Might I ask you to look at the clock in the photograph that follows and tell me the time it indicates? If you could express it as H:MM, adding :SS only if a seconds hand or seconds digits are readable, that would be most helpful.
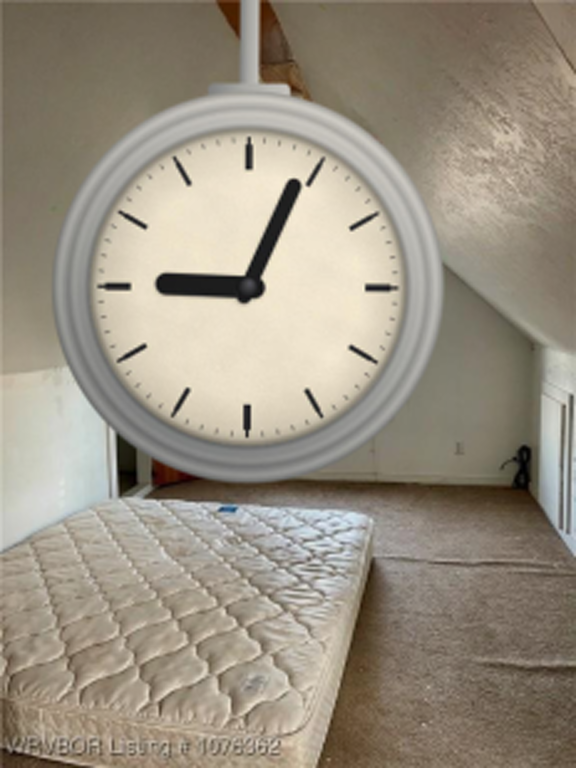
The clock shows 9:04
